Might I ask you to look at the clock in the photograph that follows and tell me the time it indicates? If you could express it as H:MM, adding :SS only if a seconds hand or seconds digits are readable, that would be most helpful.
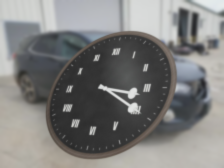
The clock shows 3:20
